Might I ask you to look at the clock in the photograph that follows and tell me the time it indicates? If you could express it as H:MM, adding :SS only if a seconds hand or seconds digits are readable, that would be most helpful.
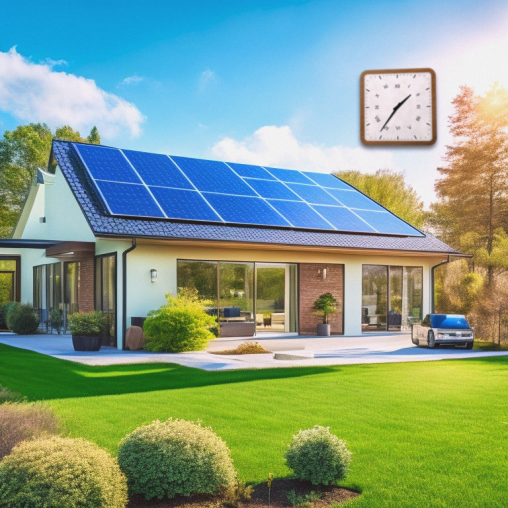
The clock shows 1:36
